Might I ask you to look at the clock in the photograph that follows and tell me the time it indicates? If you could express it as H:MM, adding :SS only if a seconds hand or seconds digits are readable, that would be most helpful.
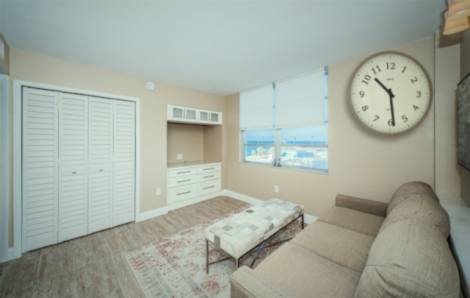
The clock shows 10:29
